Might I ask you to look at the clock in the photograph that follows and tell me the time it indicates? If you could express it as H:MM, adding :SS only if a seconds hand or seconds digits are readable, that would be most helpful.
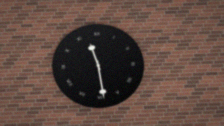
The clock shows 11:29
